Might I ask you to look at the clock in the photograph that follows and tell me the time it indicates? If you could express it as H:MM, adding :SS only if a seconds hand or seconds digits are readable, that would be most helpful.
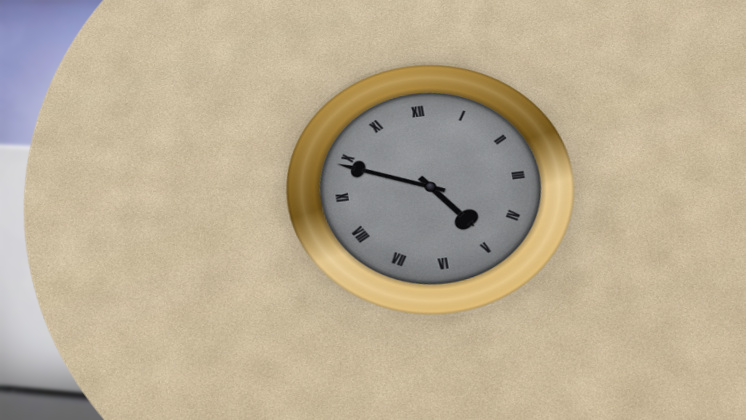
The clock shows 4:49
